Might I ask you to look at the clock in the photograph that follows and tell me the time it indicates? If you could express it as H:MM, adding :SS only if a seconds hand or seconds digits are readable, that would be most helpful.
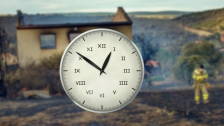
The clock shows 12:51
